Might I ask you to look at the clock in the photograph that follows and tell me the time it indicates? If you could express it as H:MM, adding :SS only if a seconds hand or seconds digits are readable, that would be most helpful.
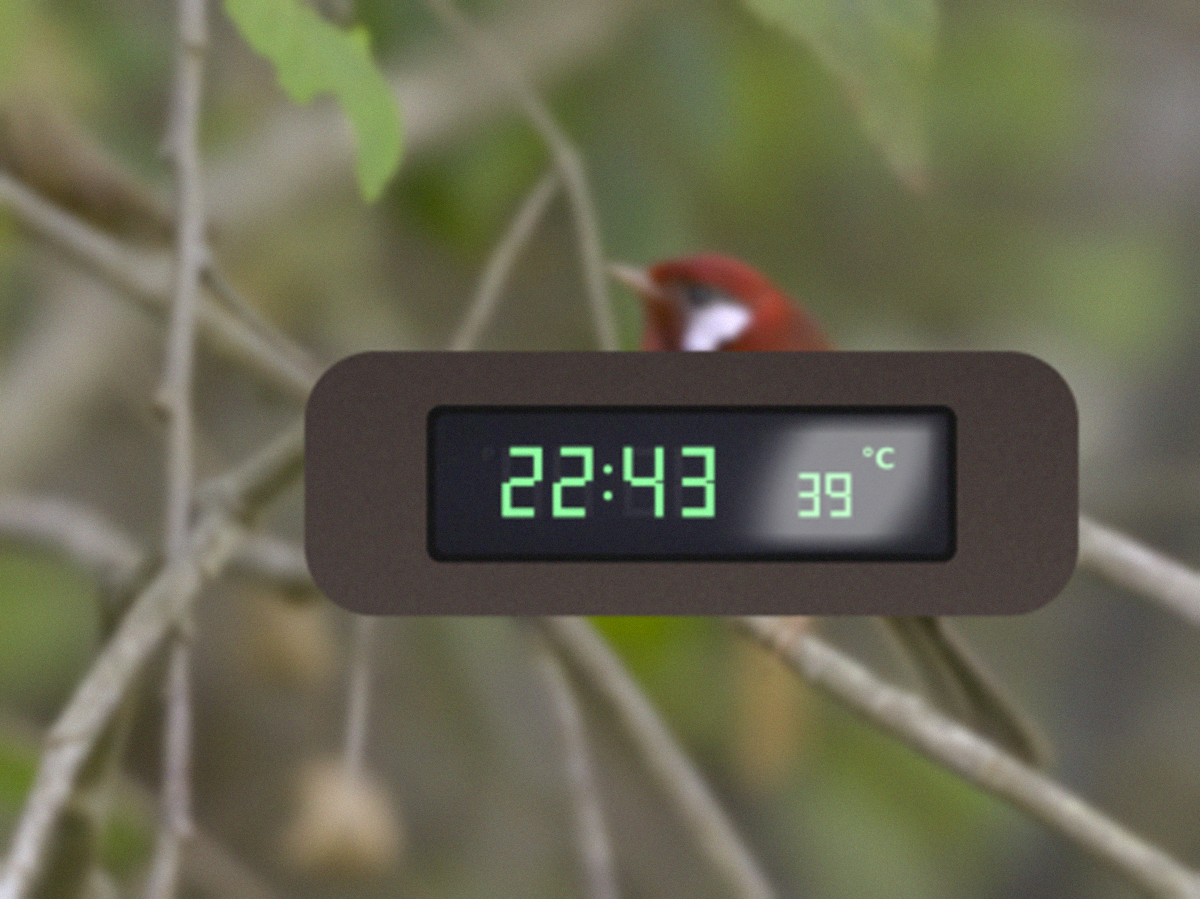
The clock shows 22:43
